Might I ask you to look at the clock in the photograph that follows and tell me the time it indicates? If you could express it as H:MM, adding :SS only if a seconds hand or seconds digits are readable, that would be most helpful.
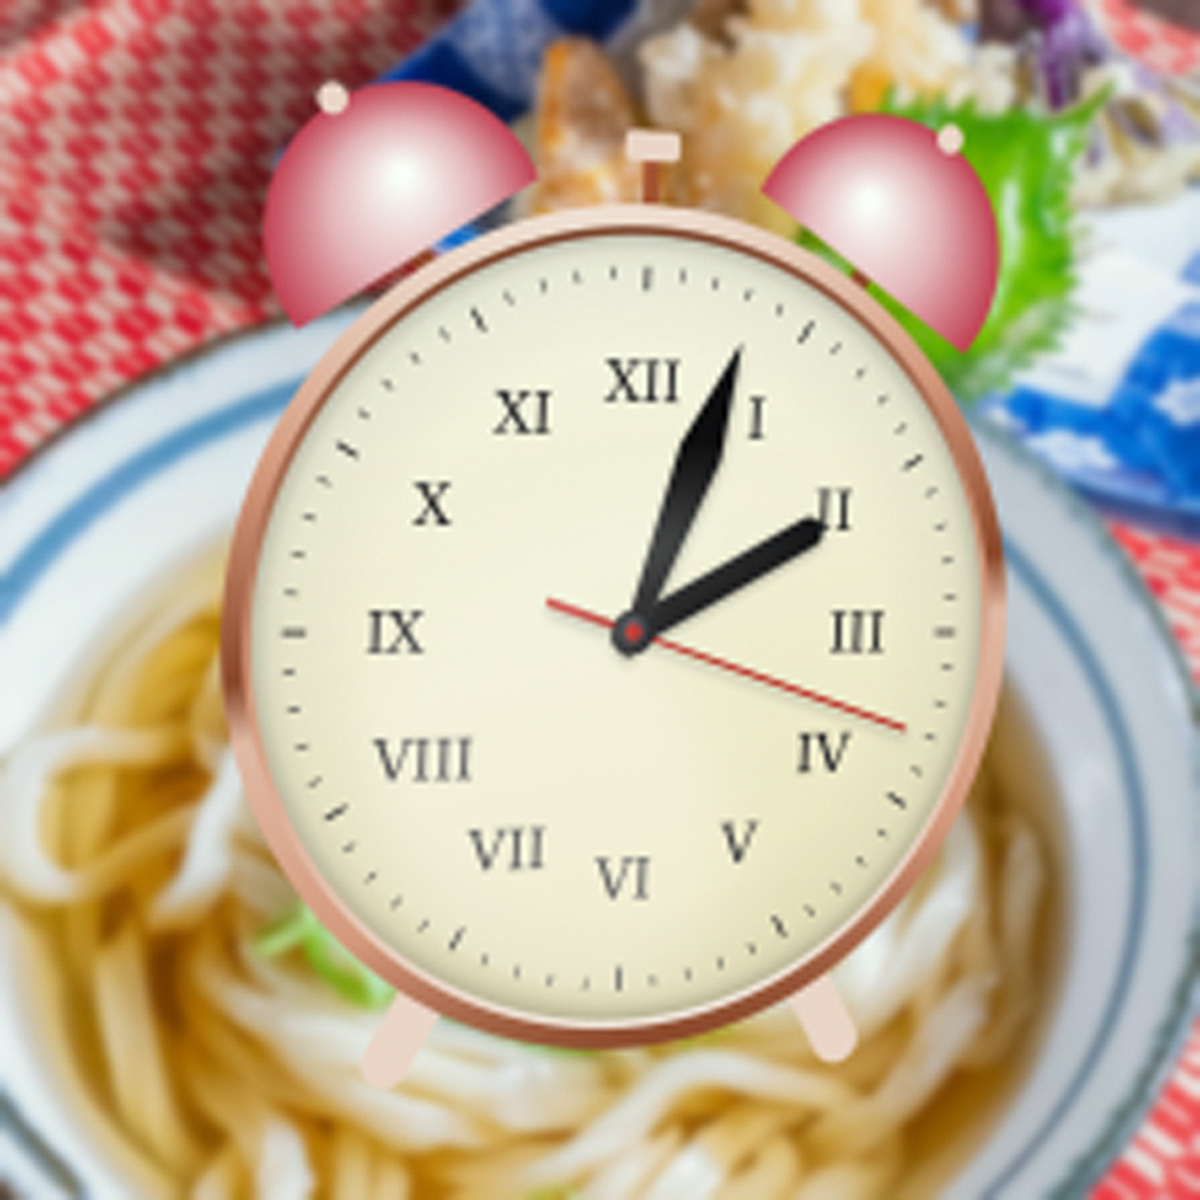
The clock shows 2:03:18
